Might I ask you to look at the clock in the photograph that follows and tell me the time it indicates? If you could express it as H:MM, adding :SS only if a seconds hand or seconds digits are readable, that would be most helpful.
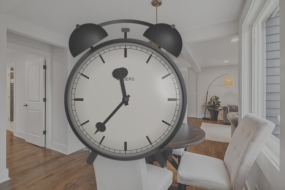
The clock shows 11:37
